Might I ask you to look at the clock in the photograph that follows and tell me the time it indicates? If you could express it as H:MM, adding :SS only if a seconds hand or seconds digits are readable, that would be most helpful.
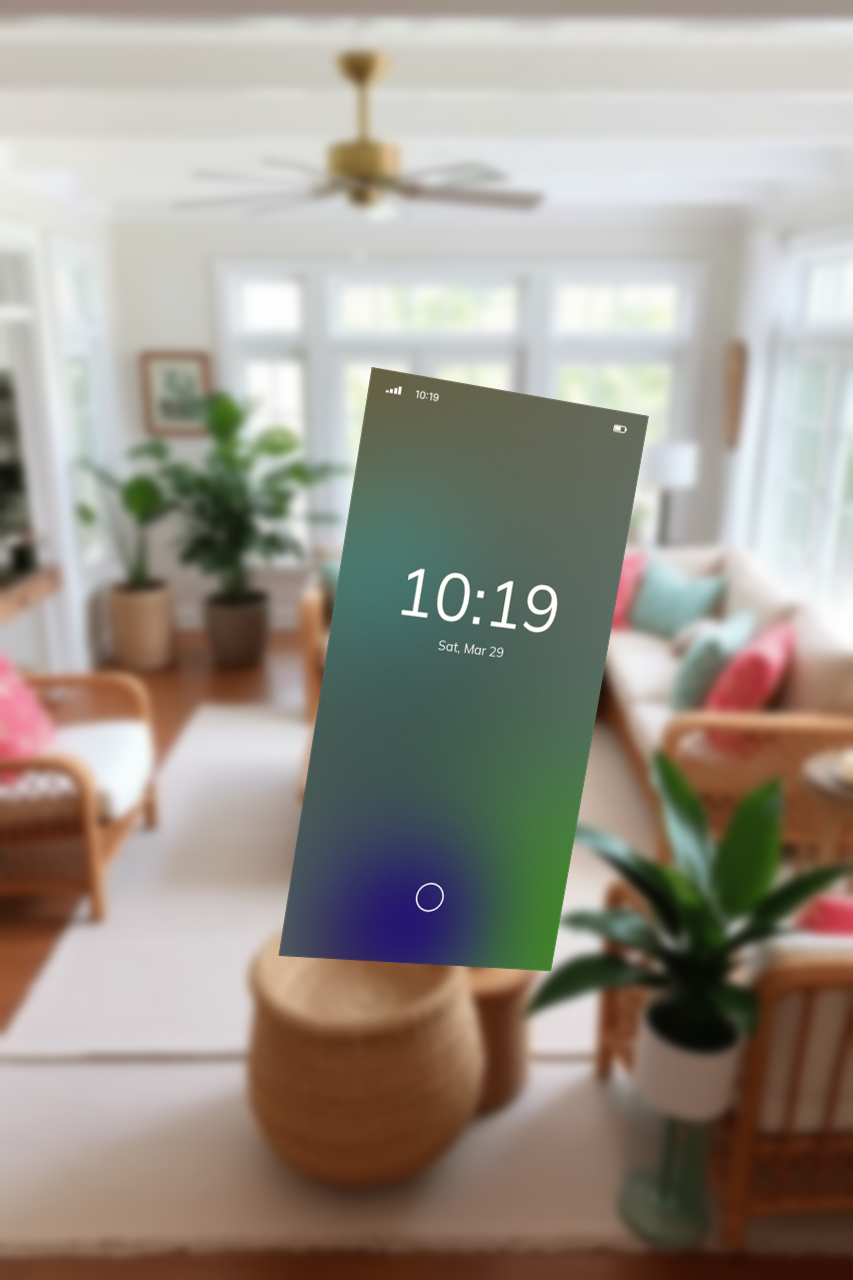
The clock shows 10:19
